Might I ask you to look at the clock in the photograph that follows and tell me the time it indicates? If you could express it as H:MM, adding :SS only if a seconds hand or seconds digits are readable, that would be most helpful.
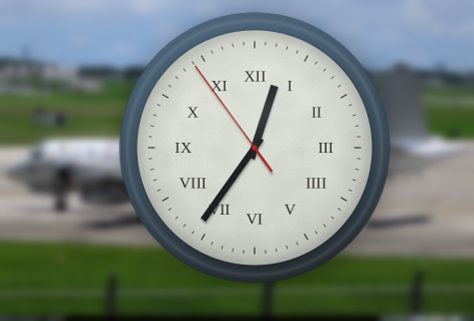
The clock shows 12:35:54
